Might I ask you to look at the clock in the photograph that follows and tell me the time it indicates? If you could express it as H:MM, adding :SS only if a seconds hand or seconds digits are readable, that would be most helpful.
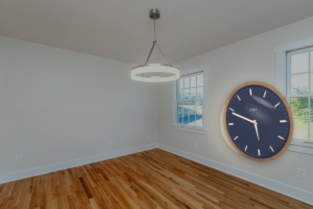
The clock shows 5:49
